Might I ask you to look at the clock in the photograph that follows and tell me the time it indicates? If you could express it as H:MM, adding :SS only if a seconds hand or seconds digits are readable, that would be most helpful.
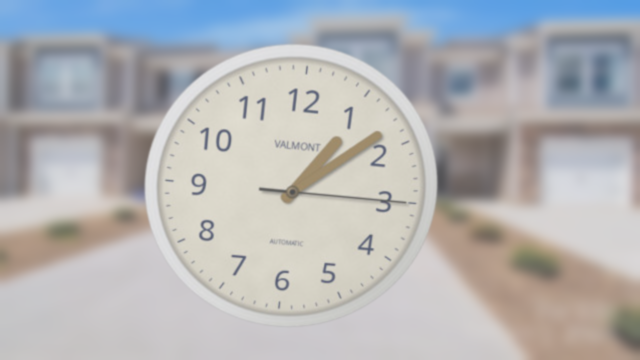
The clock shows 1:08:15
